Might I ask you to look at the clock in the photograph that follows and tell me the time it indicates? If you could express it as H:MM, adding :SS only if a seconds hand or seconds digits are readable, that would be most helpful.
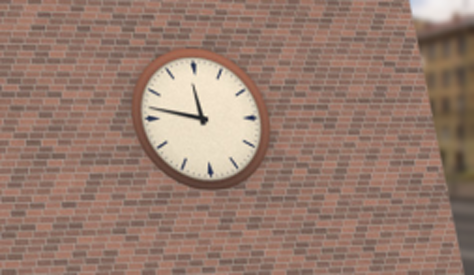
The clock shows 11:47
